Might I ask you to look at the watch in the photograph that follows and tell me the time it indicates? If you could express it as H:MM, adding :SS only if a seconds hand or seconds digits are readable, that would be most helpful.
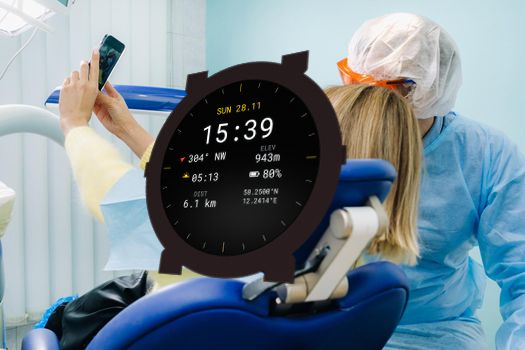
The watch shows 15:39
